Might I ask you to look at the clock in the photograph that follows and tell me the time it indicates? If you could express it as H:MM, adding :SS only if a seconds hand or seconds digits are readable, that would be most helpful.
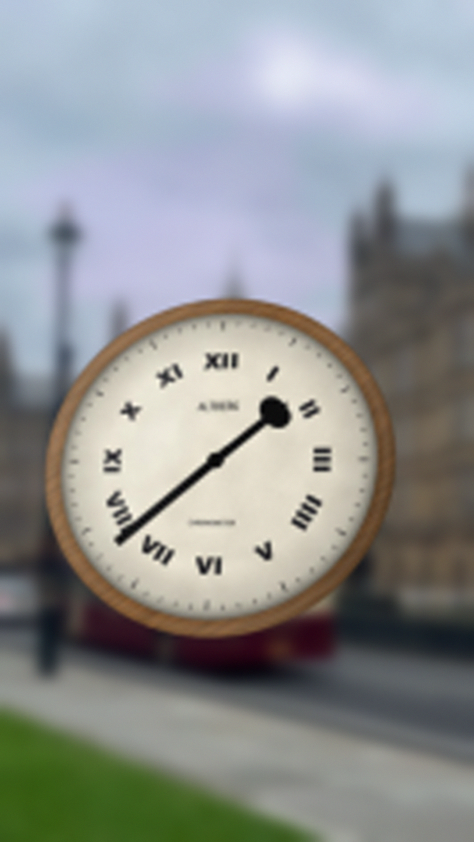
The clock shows 1:38
